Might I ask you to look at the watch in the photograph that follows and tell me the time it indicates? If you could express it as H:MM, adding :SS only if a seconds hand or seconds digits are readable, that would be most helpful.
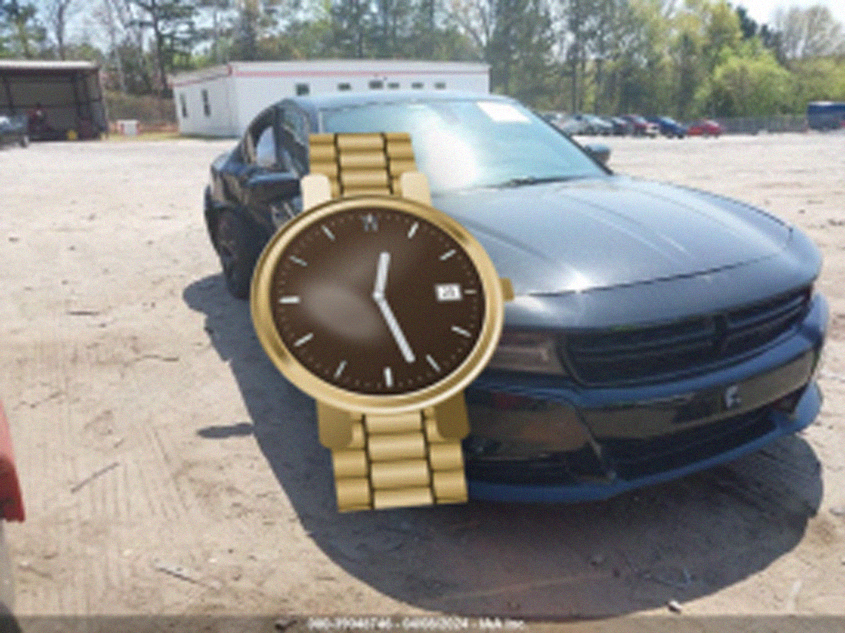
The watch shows 12:27
